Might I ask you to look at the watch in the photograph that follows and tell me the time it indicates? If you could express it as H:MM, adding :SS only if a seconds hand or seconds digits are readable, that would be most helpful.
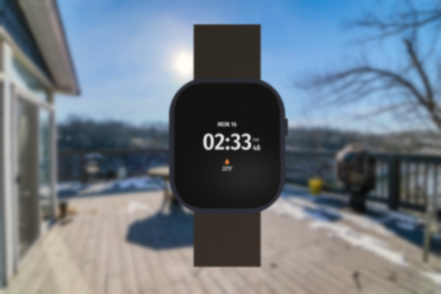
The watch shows 2:33
